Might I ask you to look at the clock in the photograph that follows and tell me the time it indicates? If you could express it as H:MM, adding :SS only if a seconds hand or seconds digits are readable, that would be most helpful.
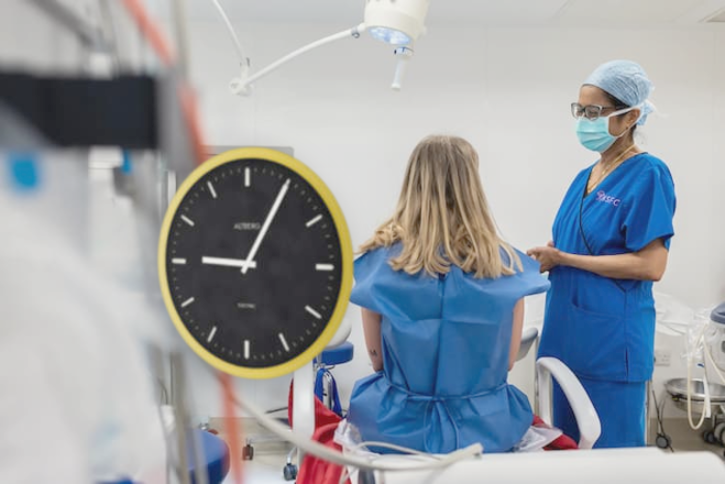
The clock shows 9:05
